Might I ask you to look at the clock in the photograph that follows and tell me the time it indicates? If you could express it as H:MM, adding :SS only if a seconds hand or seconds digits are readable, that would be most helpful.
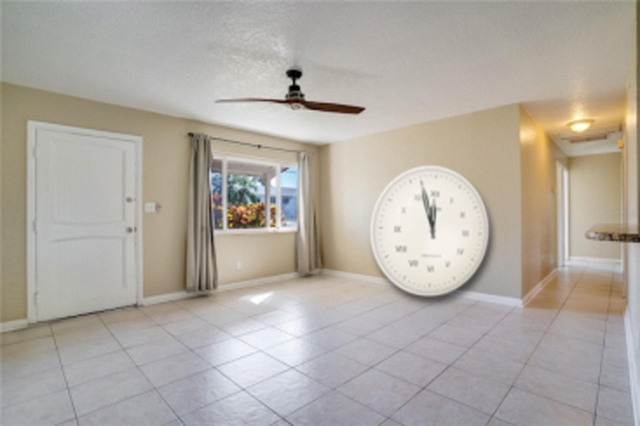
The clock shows 11:57
